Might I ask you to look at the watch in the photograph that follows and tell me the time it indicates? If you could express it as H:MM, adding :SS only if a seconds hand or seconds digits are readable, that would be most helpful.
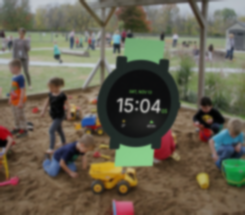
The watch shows 15:04
